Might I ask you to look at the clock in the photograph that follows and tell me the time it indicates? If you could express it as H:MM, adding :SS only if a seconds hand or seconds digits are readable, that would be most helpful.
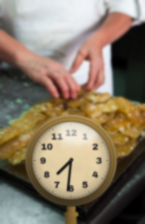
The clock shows 7:31
